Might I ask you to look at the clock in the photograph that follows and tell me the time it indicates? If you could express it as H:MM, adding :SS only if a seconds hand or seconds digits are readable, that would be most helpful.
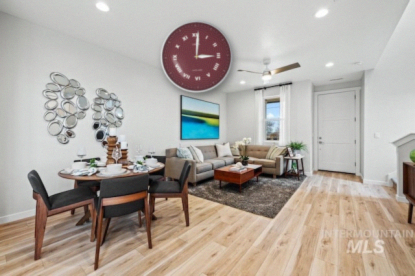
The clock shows 3:01
